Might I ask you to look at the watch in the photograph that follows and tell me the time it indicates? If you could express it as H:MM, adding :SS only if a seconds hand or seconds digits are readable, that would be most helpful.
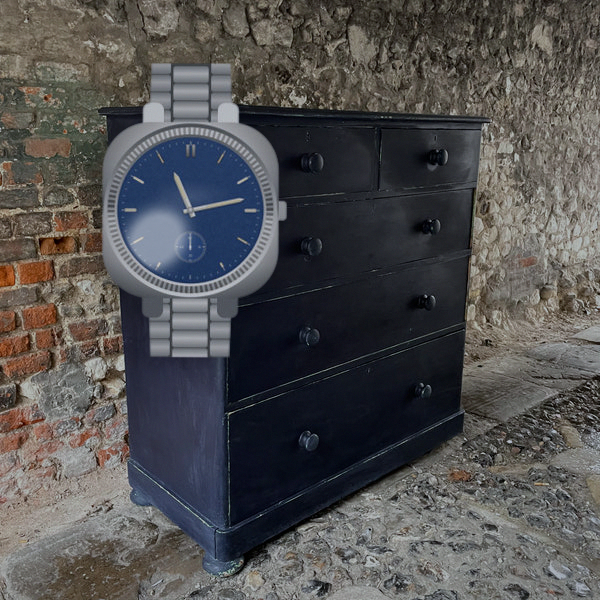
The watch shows 11:13
